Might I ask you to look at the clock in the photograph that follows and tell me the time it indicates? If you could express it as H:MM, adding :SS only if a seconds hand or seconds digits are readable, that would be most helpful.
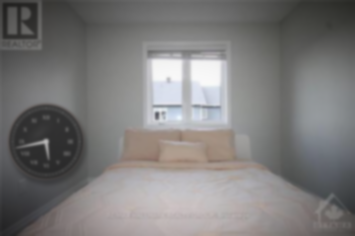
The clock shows 5:43
